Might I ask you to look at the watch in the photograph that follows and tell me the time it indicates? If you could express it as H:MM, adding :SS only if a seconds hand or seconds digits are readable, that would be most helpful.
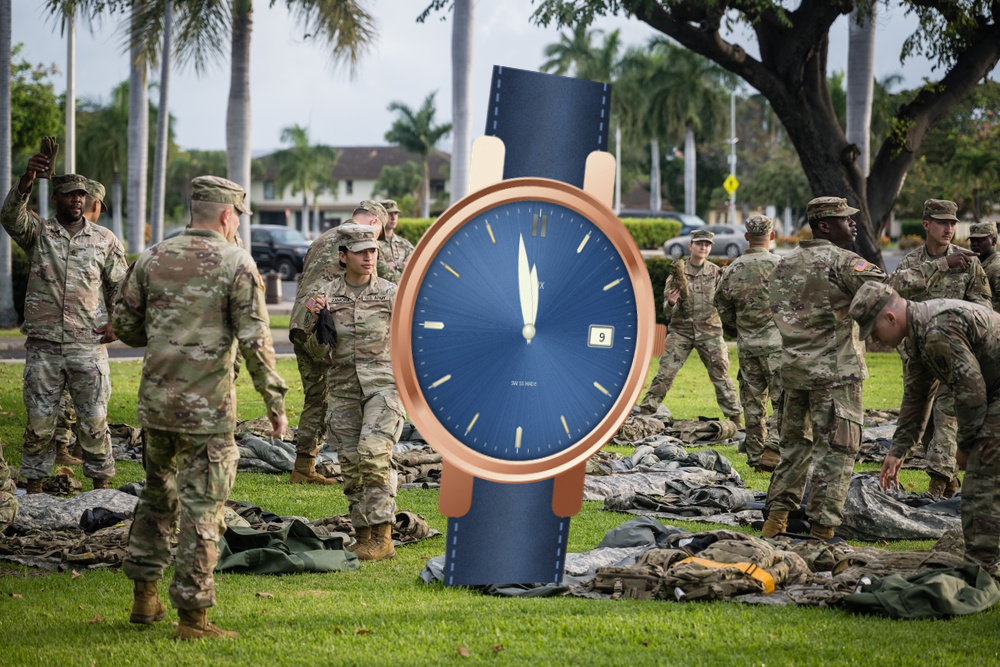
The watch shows 11:58
